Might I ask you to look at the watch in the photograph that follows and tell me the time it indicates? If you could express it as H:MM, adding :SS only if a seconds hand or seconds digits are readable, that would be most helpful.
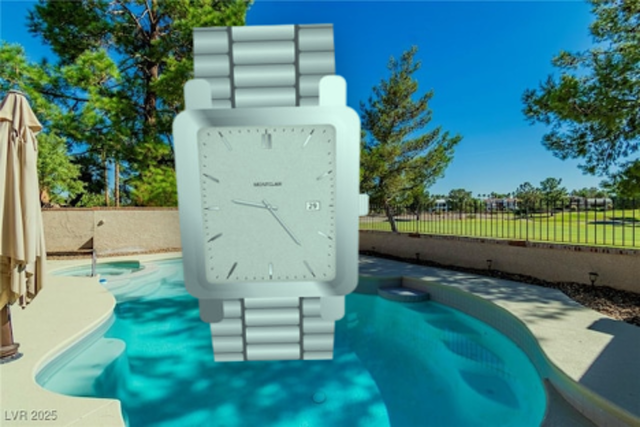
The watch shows 9:24
